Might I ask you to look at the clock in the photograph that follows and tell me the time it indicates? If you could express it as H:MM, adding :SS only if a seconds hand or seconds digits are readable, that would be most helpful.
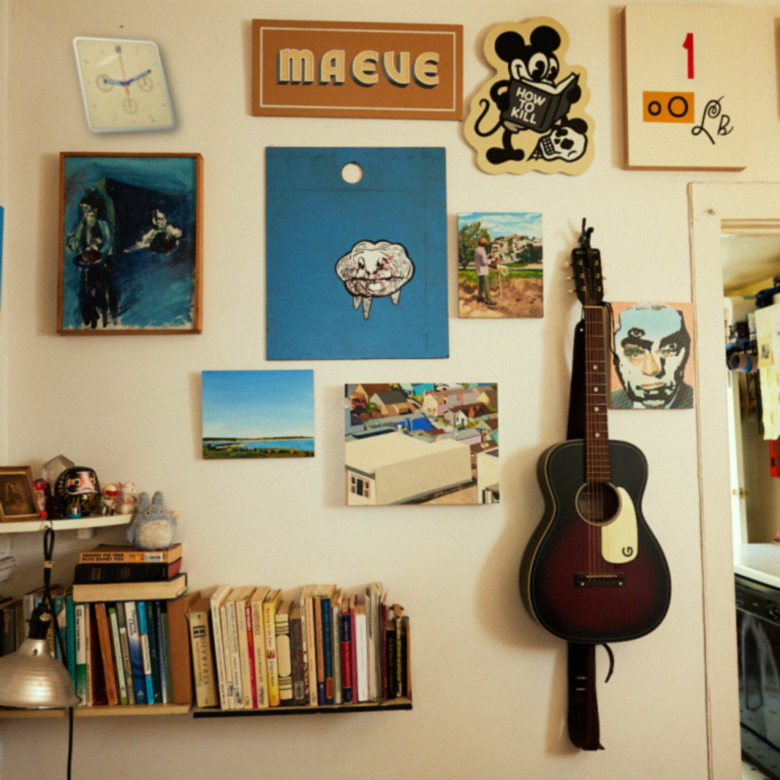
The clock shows 9:11
